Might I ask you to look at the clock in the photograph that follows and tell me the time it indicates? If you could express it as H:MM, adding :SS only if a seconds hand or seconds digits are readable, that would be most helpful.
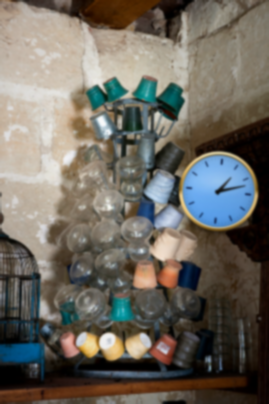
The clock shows 1:12
